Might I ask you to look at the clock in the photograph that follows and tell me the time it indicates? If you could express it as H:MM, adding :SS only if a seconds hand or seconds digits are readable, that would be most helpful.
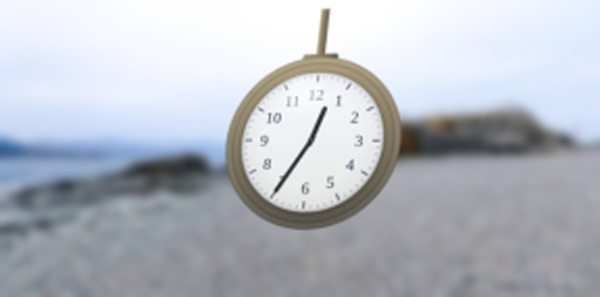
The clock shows 12:35
